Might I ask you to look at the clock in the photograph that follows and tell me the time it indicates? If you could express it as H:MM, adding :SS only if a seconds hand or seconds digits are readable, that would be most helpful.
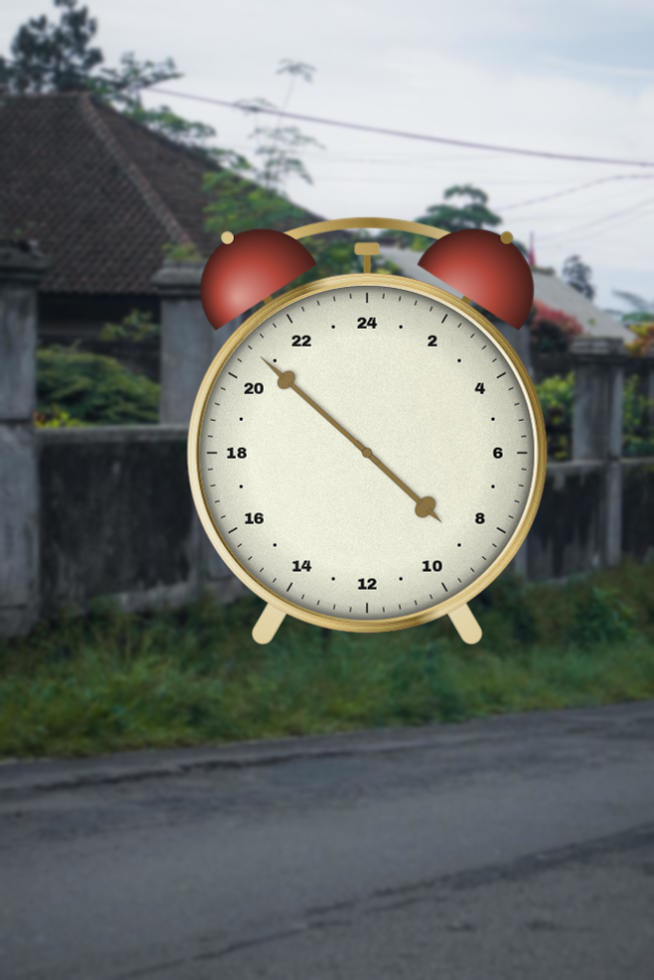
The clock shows 8:52
